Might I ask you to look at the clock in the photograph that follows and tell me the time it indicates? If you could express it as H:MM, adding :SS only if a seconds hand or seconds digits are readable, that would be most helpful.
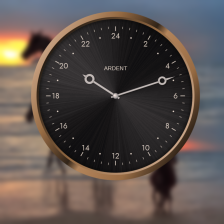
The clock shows 20:12
